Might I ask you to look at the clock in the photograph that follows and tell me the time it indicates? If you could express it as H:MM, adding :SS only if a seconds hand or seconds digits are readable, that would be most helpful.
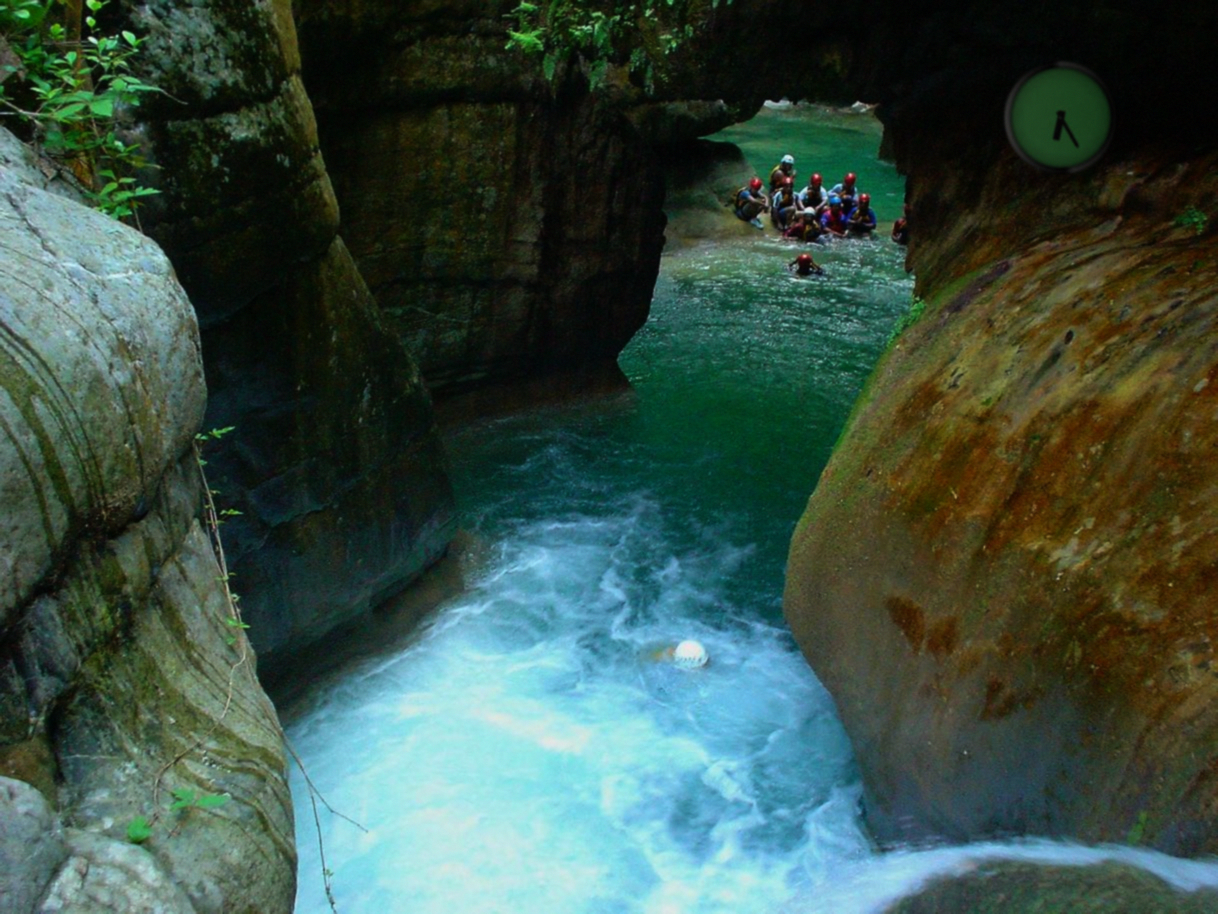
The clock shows 6:25
